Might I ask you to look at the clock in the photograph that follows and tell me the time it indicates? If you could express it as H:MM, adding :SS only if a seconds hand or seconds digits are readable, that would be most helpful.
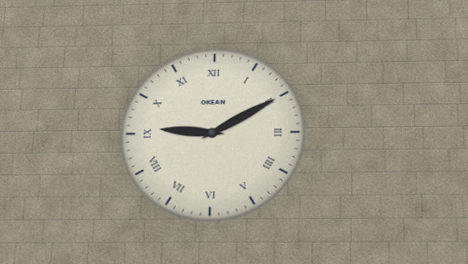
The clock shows 9:10
